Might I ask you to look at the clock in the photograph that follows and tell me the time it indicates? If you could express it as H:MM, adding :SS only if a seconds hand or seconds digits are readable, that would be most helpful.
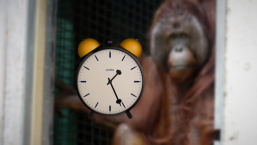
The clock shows 1:26
